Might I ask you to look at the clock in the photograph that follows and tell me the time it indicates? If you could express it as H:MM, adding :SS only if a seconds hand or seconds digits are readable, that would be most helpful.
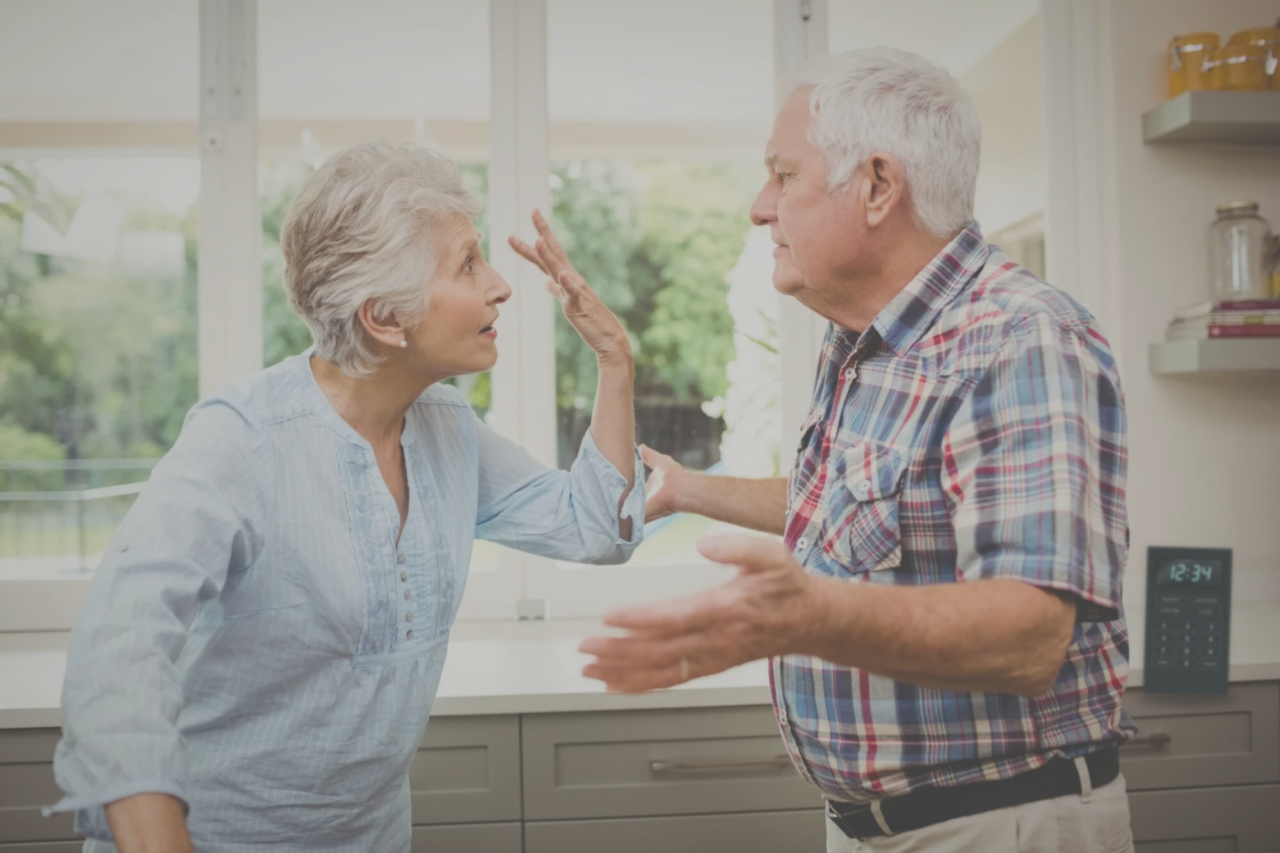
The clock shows 12:34
